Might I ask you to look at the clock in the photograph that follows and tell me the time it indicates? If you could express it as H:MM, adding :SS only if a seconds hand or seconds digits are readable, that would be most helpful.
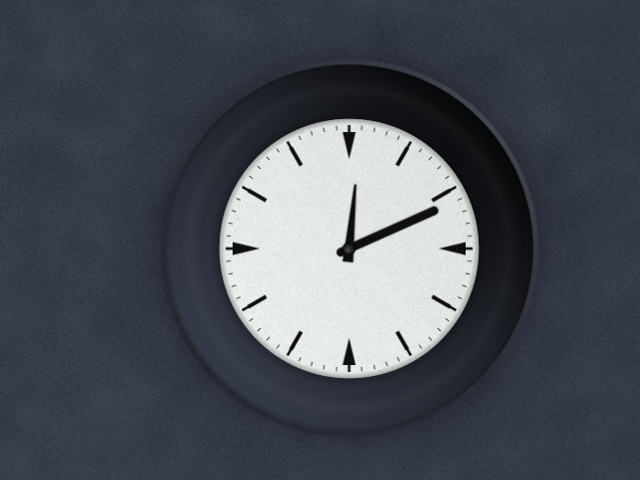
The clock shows 12:11
